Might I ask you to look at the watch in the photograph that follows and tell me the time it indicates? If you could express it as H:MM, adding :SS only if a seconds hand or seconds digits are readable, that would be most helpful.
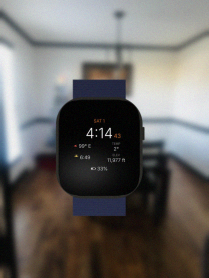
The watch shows 4:14
